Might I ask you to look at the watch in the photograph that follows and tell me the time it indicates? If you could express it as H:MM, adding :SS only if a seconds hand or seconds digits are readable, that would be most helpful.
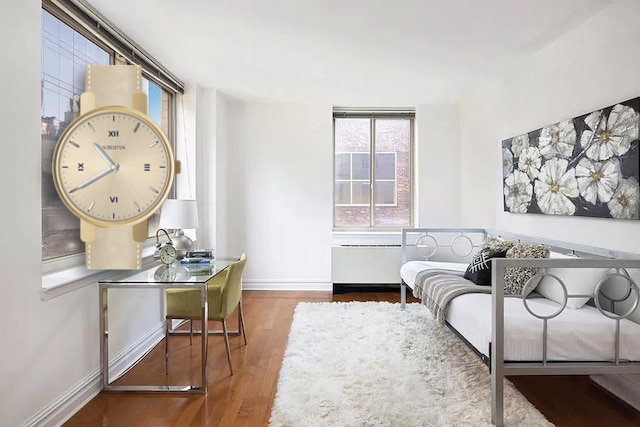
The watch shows 10:40
